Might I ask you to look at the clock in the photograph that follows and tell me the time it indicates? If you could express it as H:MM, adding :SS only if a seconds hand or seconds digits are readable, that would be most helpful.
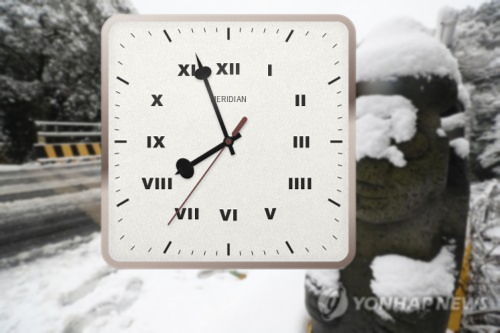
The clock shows 7:56:36
